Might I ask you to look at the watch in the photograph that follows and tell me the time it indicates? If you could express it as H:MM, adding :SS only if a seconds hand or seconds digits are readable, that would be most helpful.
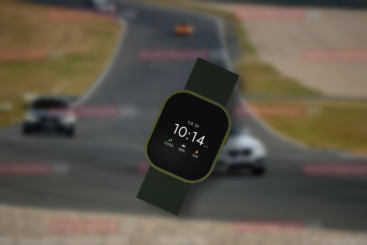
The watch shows 10:14
